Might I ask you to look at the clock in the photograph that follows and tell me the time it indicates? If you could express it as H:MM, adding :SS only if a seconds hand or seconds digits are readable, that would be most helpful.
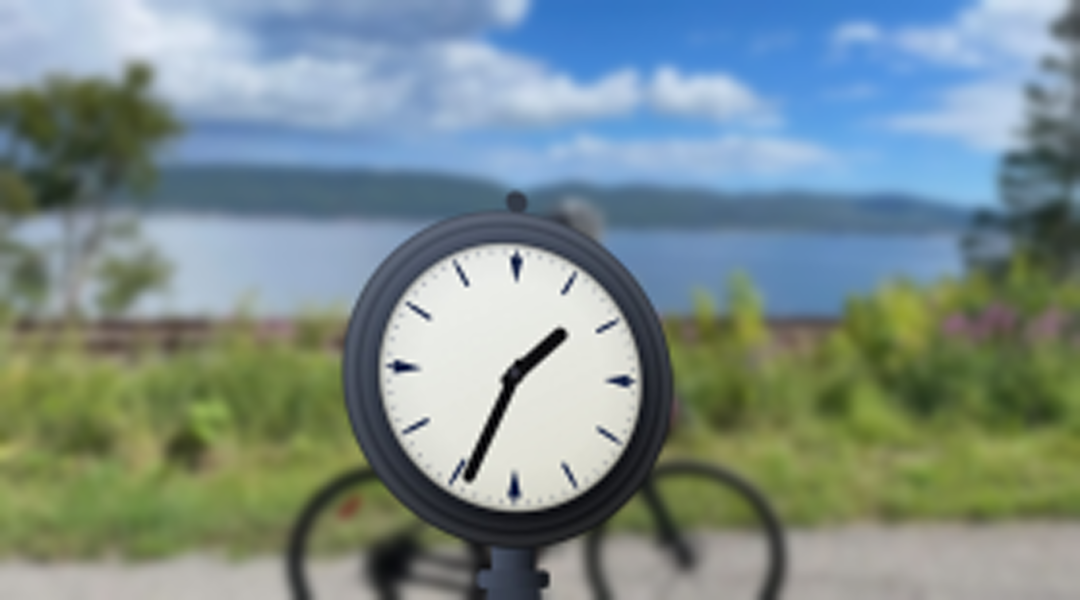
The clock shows 1:34
